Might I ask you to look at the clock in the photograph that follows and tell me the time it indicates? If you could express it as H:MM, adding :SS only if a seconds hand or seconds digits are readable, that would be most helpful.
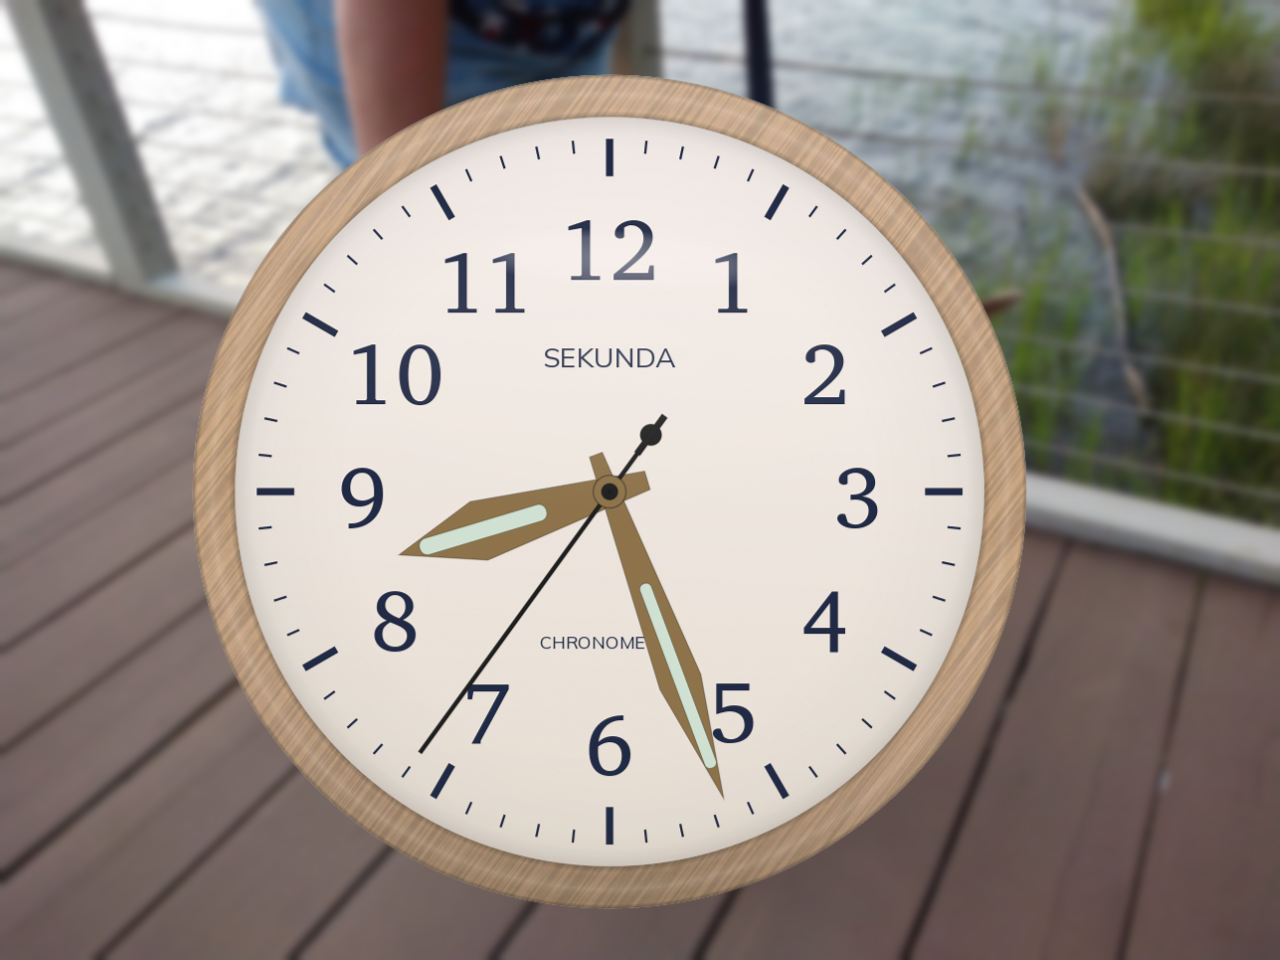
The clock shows 8:26:36
